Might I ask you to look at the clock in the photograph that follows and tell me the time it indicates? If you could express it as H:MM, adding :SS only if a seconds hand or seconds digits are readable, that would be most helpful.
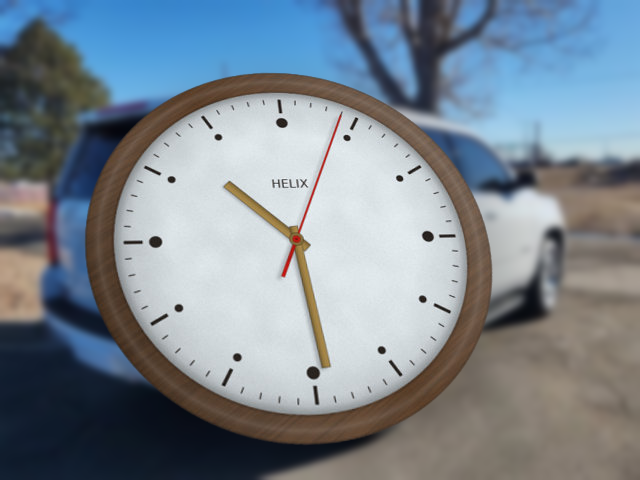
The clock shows 10:29:04
